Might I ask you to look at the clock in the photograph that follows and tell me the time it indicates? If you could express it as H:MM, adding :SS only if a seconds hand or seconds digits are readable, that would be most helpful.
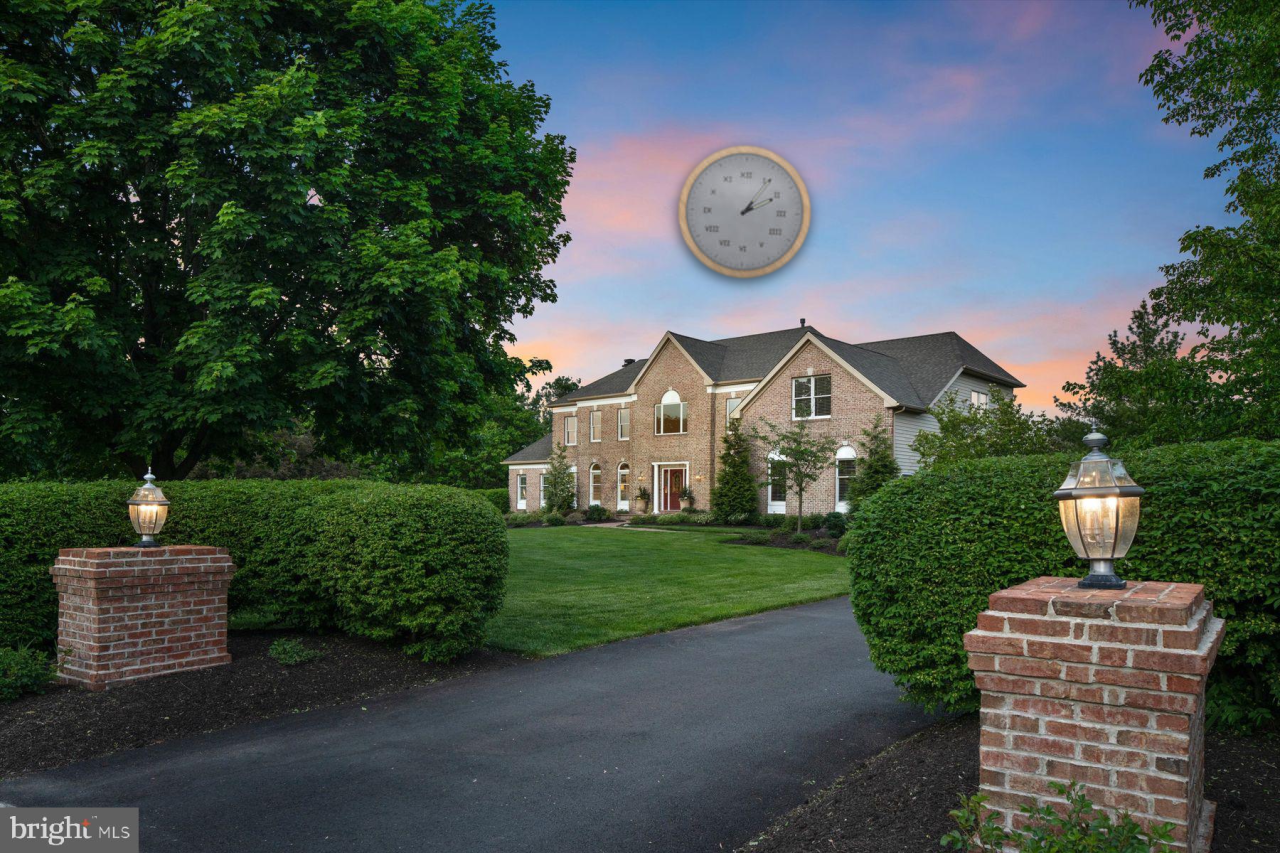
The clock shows 2:06
